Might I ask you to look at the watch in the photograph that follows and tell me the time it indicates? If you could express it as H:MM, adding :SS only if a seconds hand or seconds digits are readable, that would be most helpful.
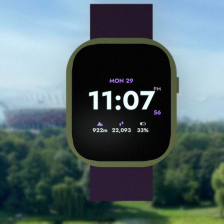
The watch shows 11:07
